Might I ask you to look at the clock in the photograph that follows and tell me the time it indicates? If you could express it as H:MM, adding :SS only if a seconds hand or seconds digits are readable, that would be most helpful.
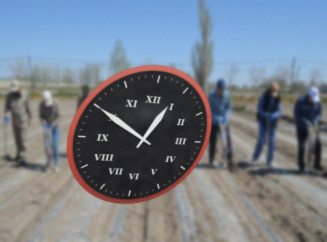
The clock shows 12:50
